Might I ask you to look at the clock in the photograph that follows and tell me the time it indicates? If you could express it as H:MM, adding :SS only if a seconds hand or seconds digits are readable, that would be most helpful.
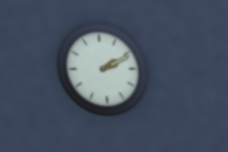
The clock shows 2:11
